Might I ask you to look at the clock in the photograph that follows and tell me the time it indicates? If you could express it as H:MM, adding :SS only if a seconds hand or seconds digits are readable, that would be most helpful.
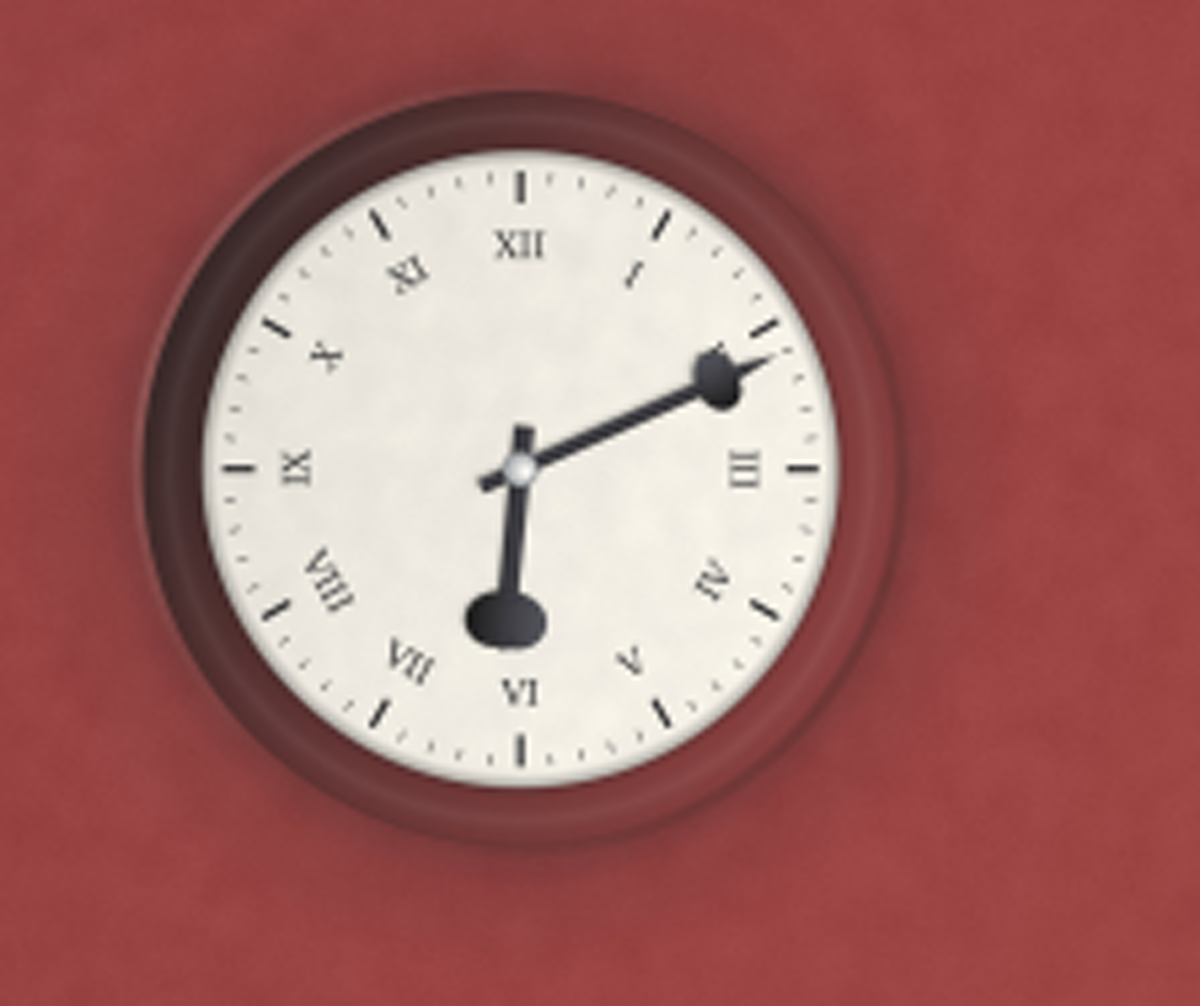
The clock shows 6:11
